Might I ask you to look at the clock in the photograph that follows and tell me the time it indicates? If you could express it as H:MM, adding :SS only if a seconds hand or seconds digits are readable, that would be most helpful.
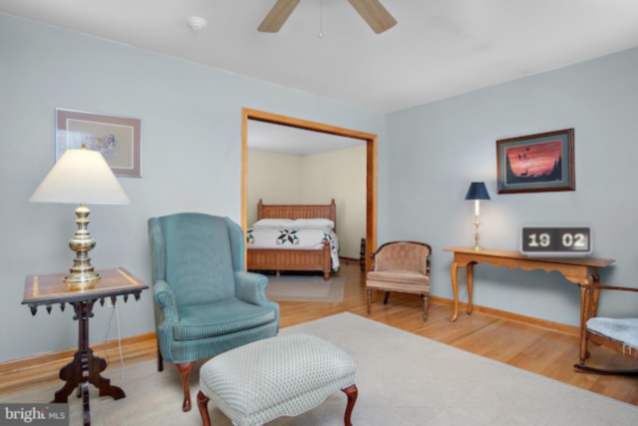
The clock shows 19:02
